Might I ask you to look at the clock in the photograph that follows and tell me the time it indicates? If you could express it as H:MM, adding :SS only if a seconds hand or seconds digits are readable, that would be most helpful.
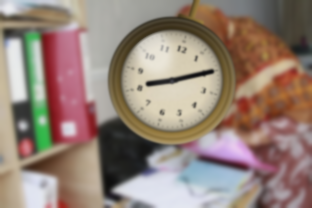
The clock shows 8:10
